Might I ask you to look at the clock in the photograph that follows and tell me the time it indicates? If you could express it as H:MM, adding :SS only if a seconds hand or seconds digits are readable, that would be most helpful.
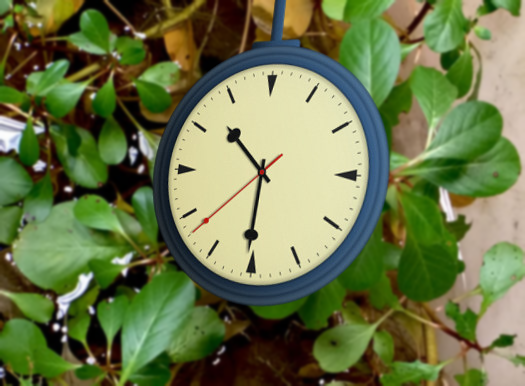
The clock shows 10:30:38
